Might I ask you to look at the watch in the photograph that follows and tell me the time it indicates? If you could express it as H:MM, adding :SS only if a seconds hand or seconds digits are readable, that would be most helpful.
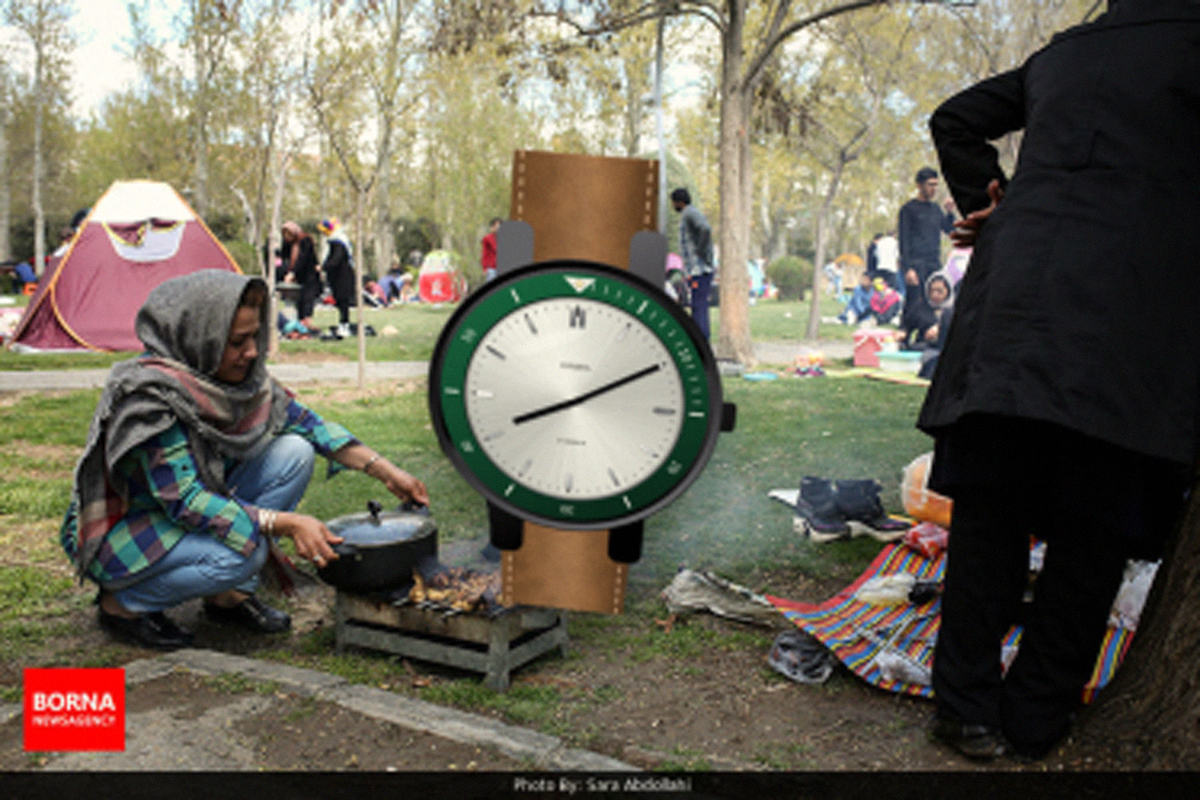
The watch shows 8:10
